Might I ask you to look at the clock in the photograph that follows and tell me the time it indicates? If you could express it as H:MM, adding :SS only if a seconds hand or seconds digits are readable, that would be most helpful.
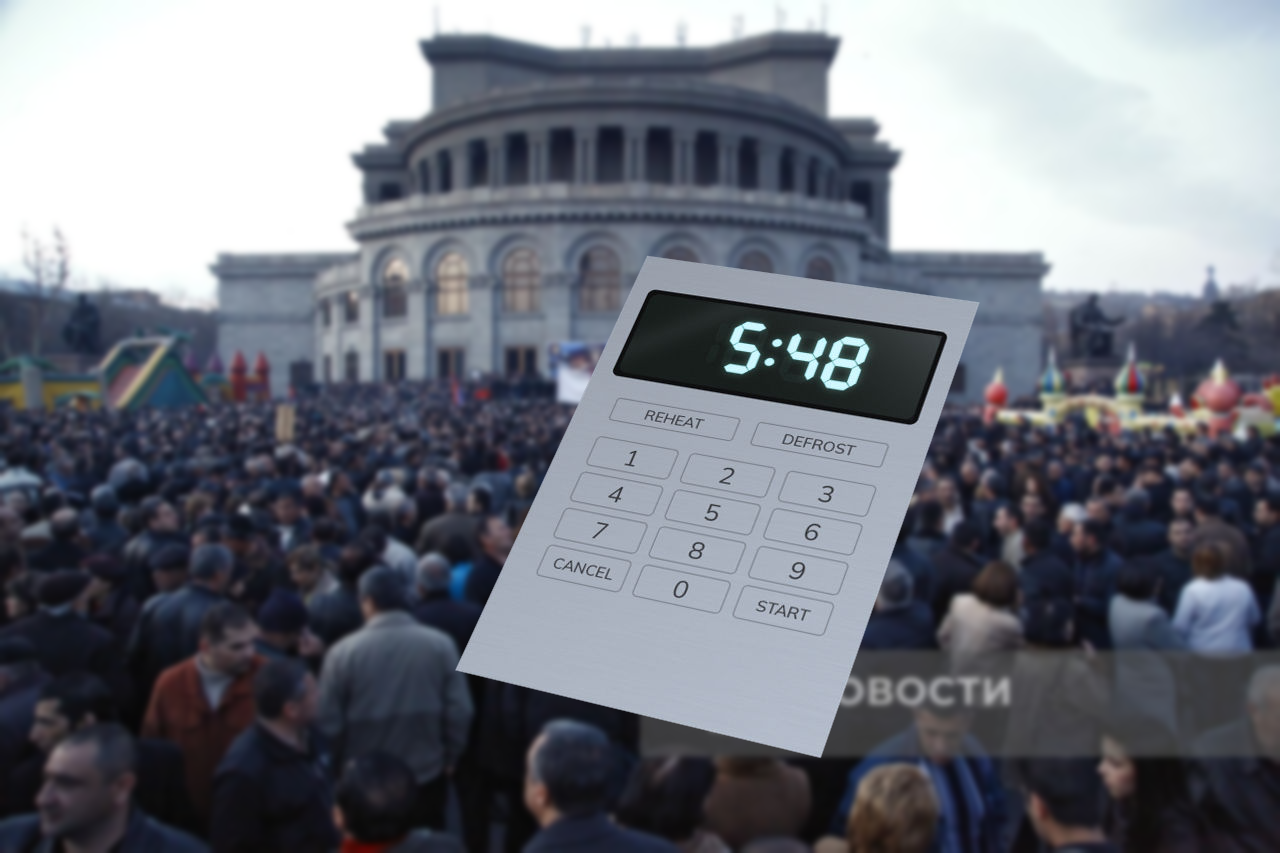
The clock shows 5:48
